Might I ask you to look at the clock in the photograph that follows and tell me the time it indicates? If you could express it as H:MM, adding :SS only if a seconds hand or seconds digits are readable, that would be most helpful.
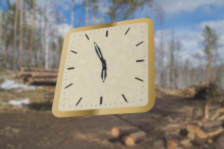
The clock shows 5:56
